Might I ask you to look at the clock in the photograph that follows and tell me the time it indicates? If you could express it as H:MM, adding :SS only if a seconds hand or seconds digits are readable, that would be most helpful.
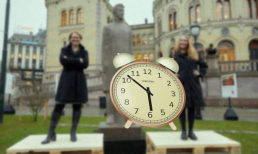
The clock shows 5:52
